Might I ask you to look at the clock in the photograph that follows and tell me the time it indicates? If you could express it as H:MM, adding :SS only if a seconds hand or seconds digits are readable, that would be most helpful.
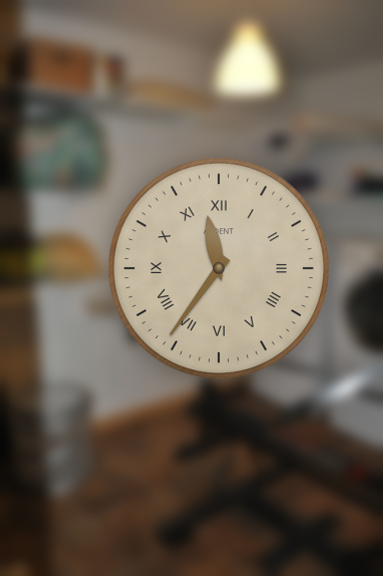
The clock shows 11:36
